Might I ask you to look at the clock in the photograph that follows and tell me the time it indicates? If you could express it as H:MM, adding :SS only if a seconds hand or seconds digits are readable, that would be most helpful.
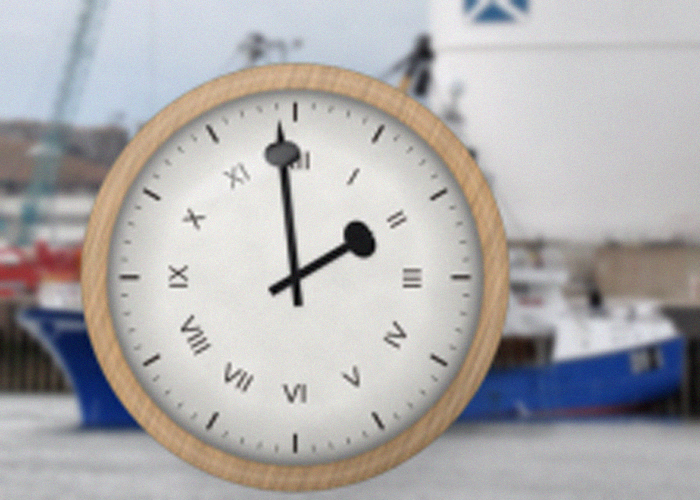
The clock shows 1:59
